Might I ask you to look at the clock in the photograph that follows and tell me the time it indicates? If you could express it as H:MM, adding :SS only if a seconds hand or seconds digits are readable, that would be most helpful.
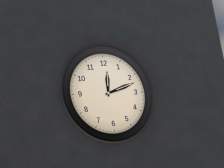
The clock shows 12:12
